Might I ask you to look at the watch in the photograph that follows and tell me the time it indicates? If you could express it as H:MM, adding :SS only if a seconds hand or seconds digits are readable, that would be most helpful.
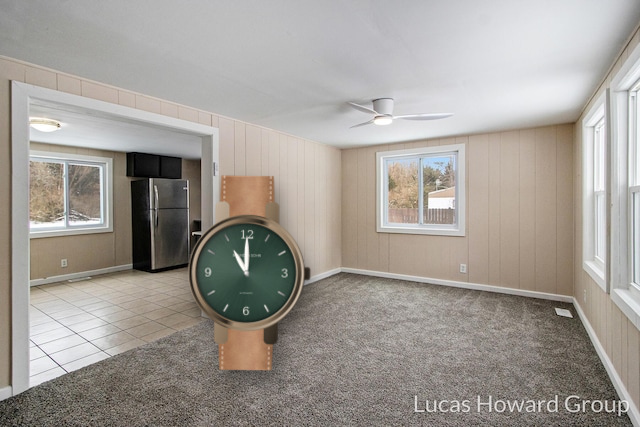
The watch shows 11:00
